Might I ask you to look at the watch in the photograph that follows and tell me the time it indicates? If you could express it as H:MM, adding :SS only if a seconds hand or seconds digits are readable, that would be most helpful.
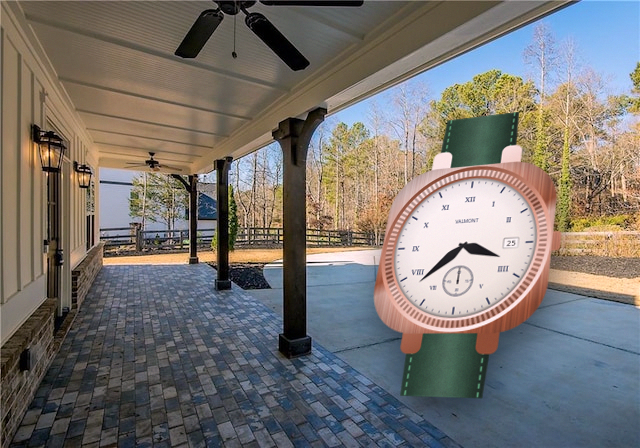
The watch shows 3:38
